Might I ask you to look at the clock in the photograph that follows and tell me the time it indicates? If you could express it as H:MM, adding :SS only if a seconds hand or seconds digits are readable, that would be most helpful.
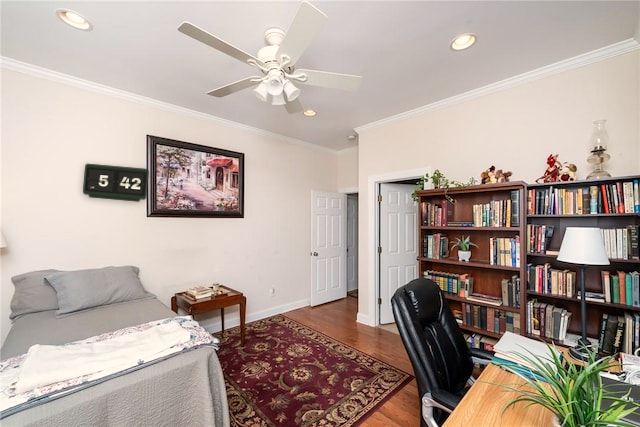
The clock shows 5:42
